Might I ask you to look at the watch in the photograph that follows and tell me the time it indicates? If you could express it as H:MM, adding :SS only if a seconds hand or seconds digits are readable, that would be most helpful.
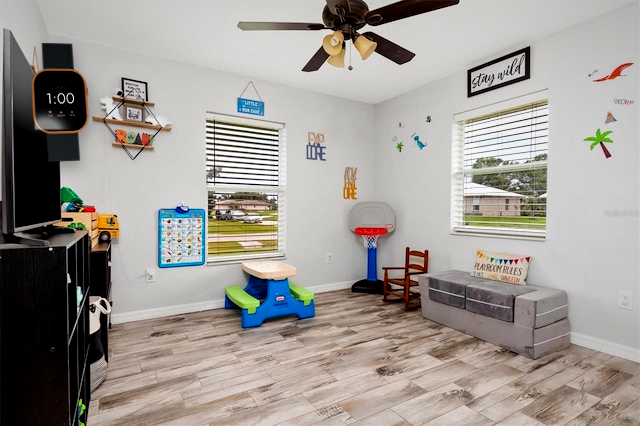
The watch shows 1:00
